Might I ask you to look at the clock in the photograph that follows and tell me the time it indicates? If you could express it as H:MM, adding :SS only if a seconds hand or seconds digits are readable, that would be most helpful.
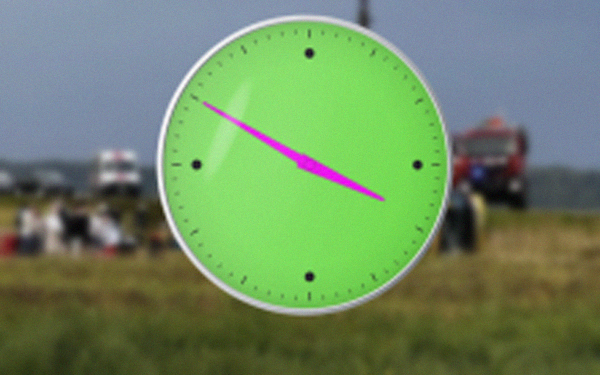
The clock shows 3:50
